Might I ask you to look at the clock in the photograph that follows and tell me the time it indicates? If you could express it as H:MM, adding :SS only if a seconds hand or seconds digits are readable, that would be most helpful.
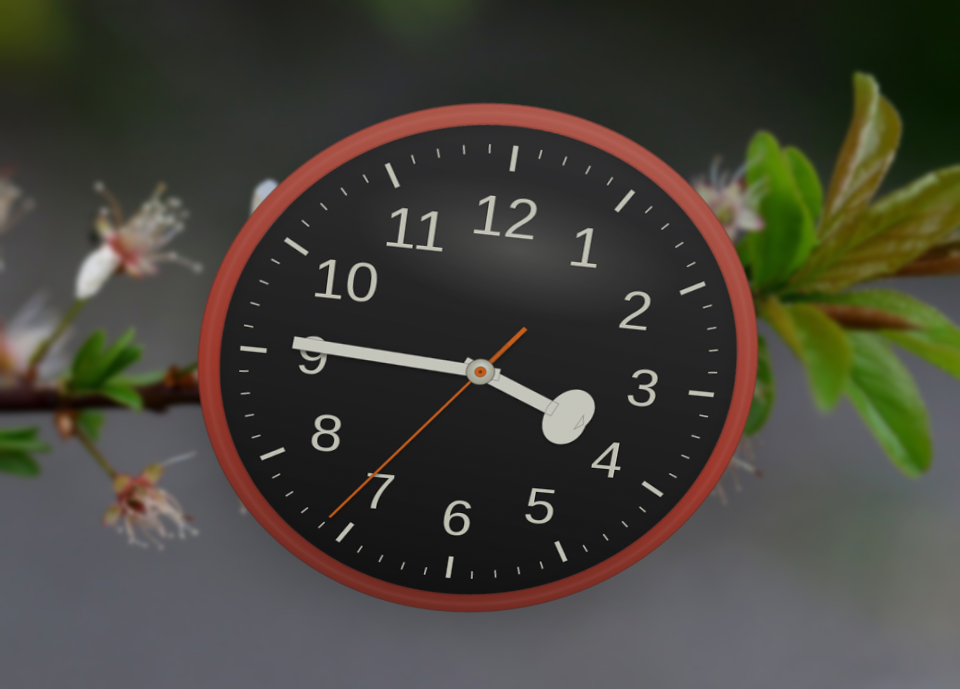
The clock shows 3:45:36
